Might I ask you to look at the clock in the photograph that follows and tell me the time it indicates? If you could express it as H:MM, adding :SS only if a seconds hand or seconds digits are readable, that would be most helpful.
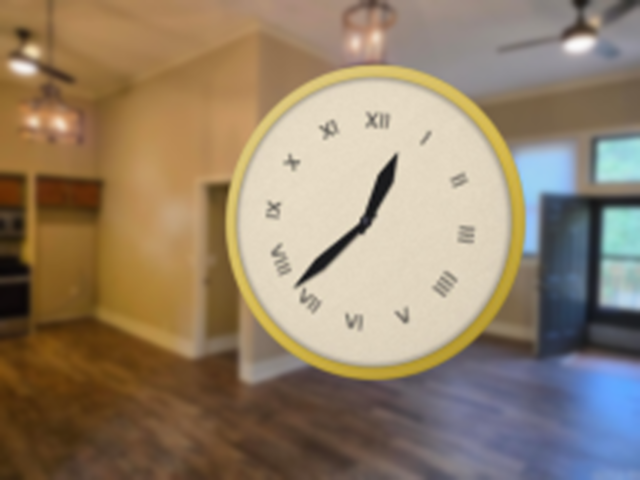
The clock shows 12:37
